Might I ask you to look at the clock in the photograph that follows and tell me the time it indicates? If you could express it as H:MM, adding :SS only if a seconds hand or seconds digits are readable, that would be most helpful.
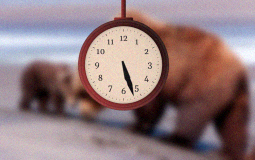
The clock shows 5:27
